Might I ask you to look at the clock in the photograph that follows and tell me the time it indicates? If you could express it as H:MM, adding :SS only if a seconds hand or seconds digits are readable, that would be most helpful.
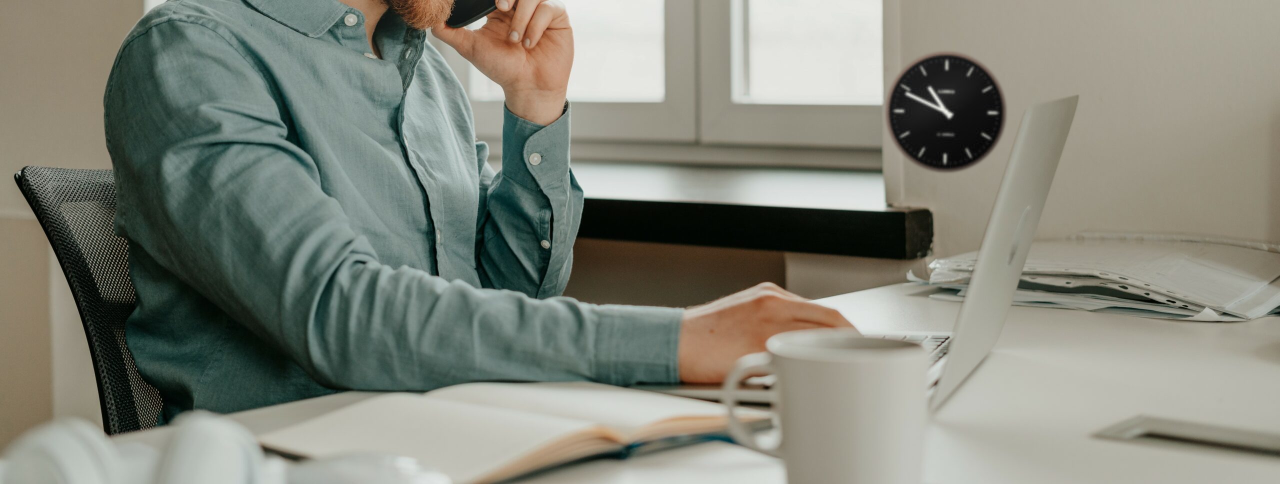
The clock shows 10:49
